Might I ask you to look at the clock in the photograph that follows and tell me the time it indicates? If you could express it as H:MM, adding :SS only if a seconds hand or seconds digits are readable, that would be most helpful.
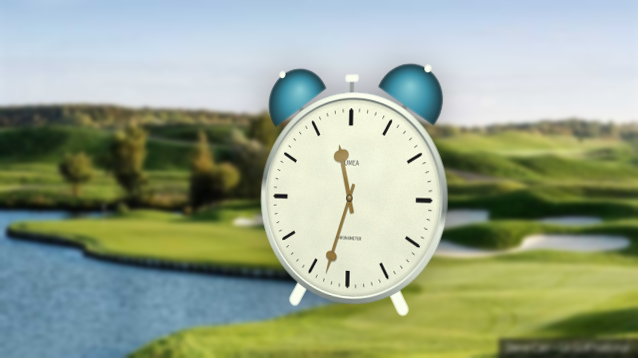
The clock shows 11:33
